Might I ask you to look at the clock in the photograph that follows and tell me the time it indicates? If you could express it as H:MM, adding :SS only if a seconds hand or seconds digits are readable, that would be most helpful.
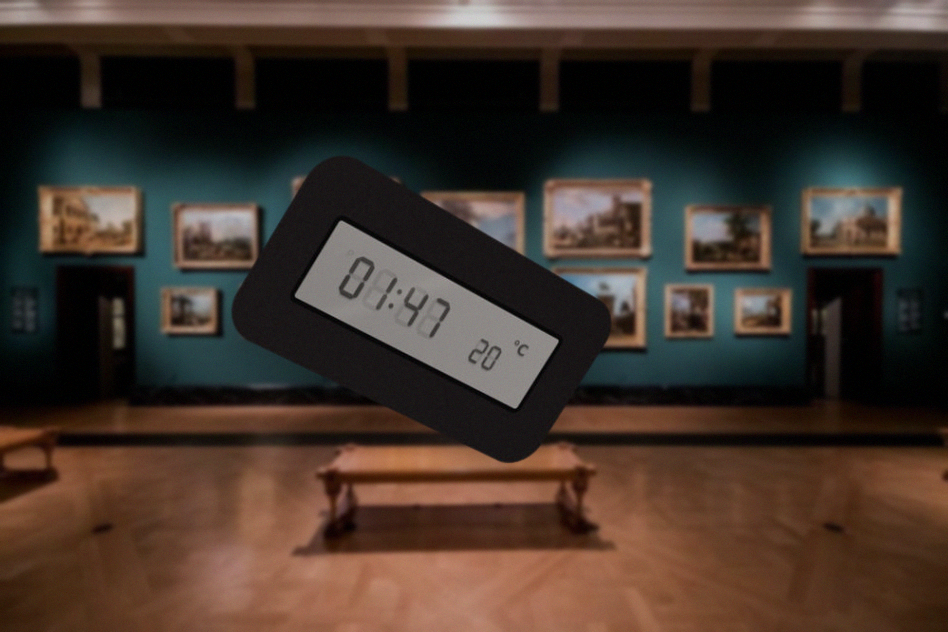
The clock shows 1:47
